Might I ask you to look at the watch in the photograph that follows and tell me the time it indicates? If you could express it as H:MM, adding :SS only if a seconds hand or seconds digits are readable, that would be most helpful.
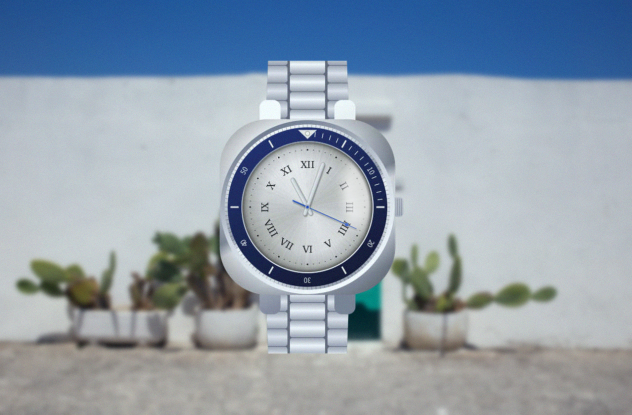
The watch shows 11:03:19
